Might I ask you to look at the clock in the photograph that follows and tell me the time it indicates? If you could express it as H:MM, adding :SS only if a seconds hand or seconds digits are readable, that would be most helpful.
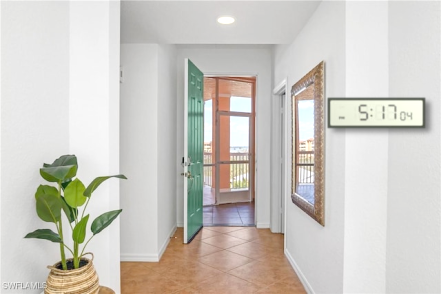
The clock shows 5:17:04
